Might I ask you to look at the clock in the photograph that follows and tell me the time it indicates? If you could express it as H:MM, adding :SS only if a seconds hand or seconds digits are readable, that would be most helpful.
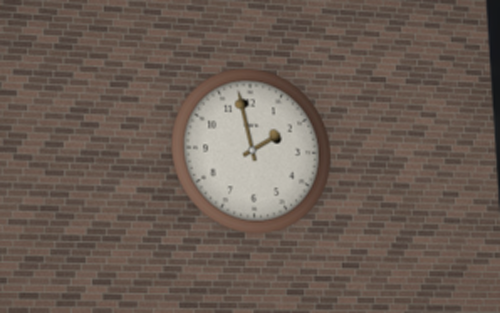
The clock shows 1:58
